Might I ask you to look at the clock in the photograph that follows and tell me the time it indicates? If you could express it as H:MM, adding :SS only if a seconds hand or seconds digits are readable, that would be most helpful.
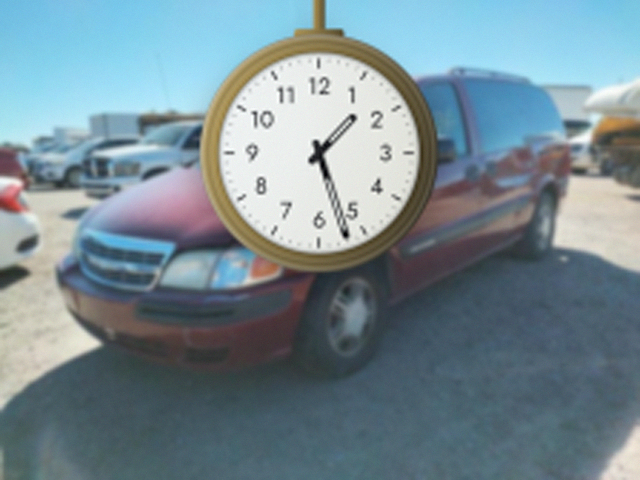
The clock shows 1:27
